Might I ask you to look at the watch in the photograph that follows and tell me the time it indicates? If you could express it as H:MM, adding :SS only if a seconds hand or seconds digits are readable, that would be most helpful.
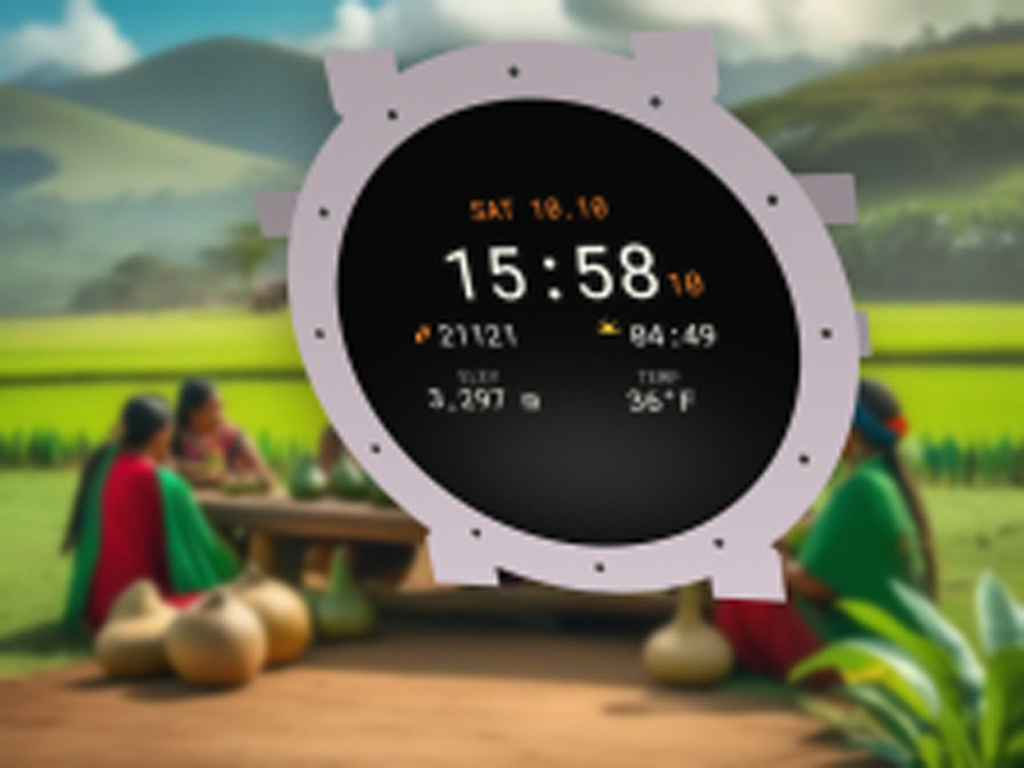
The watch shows 15:58
